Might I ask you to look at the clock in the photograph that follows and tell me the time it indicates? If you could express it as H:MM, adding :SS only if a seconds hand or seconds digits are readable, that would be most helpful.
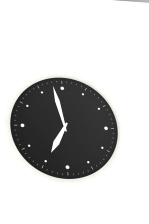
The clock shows 6:58
